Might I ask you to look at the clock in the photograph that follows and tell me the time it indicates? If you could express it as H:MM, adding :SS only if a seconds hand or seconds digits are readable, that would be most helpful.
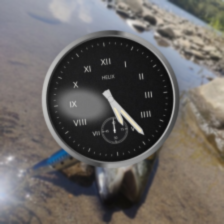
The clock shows 5:24
